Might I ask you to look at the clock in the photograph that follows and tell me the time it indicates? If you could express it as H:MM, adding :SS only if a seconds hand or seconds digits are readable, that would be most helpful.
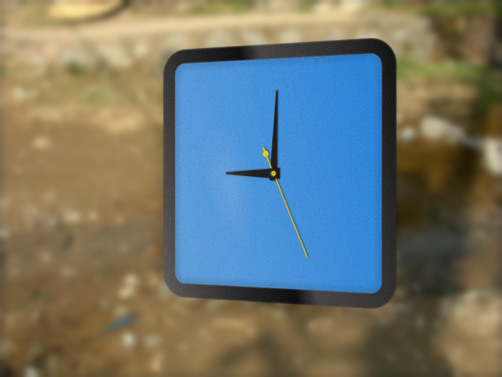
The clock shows 9:00:26
